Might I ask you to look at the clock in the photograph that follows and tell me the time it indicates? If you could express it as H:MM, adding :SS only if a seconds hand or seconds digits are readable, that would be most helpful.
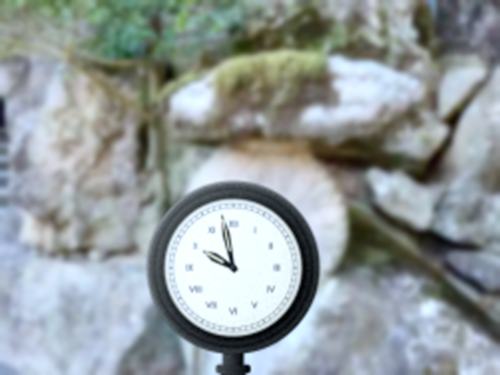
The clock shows 9:58
